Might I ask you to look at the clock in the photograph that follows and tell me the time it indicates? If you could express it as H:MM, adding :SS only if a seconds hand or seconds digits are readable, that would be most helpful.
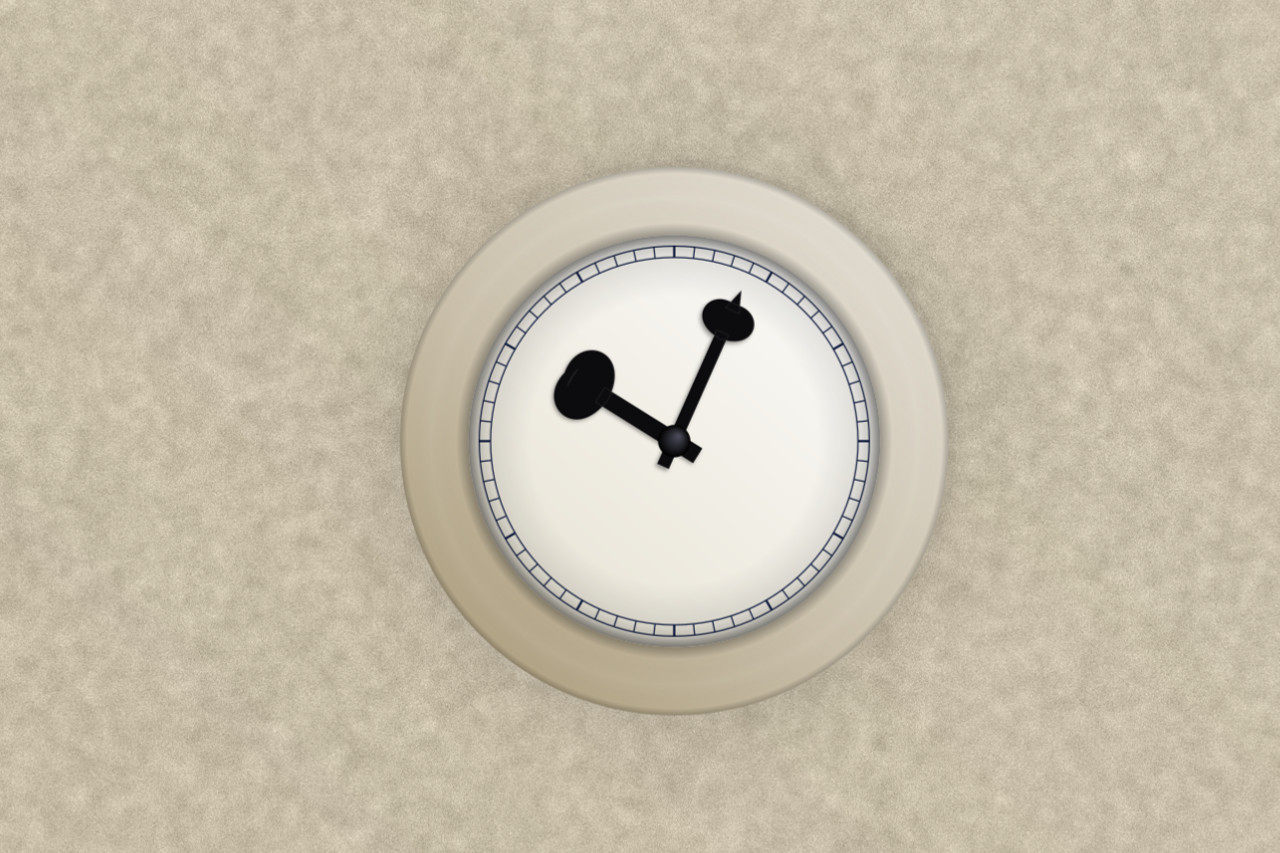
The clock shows 10:04
